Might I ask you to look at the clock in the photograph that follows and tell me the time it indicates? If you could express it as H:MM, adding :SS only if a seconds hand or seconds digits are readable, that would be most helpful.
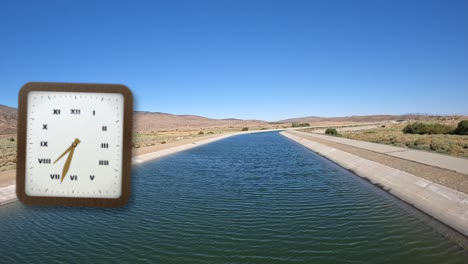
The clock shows 7:33
